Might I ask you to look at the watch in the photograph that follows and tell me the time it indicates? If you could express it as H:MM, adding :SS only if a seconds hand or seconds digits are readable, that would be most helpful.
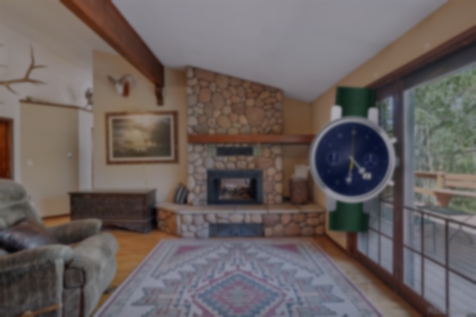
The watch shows 4:31
